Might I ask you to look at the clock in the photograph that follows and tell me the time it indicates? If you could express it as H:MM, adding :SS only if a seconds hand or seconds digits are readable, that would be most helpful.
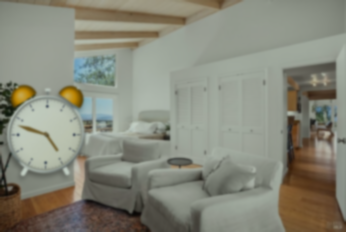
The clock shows 4:48
